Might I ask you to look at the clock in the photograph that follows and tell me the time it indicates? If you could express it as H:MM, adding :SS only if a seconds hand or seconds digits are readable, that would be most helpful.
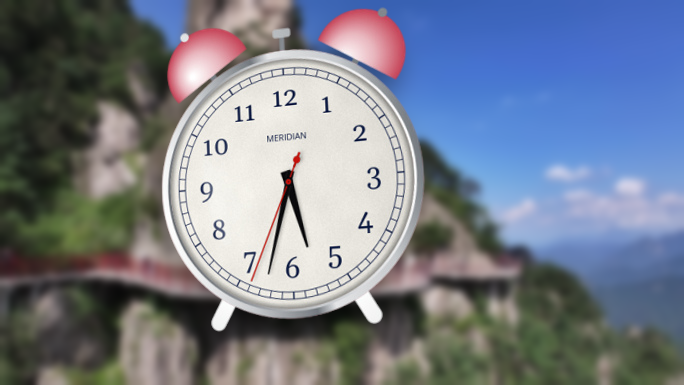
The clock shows 5:32:34
